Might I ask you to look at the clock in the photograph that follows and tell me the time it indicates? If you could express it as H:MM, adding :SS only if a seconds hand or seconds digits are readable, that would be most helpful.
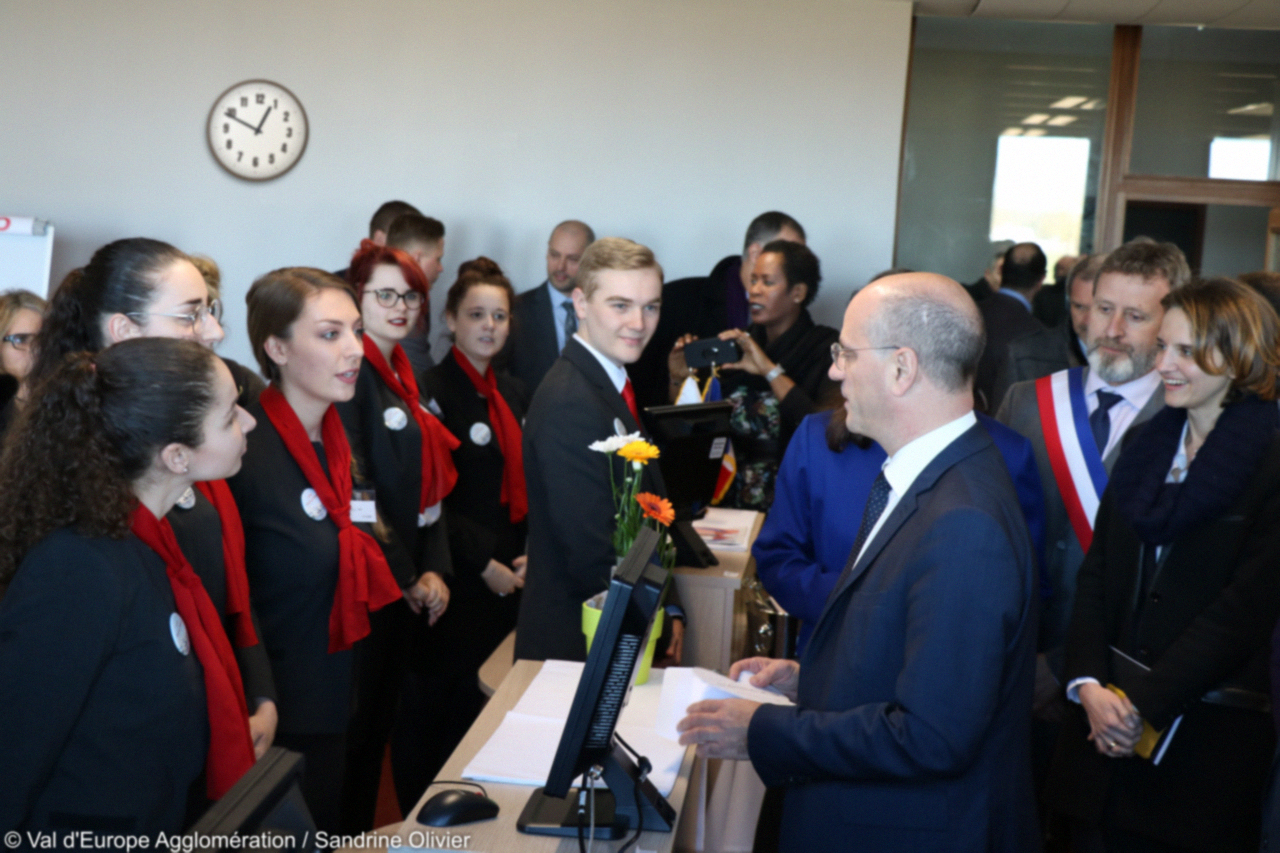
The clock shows 12:49
